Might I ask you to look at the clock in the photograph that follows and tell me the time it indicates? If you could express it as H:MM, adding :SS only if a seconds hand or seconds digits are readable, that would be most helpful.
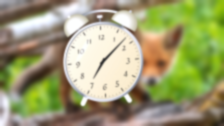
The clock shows 7:08
